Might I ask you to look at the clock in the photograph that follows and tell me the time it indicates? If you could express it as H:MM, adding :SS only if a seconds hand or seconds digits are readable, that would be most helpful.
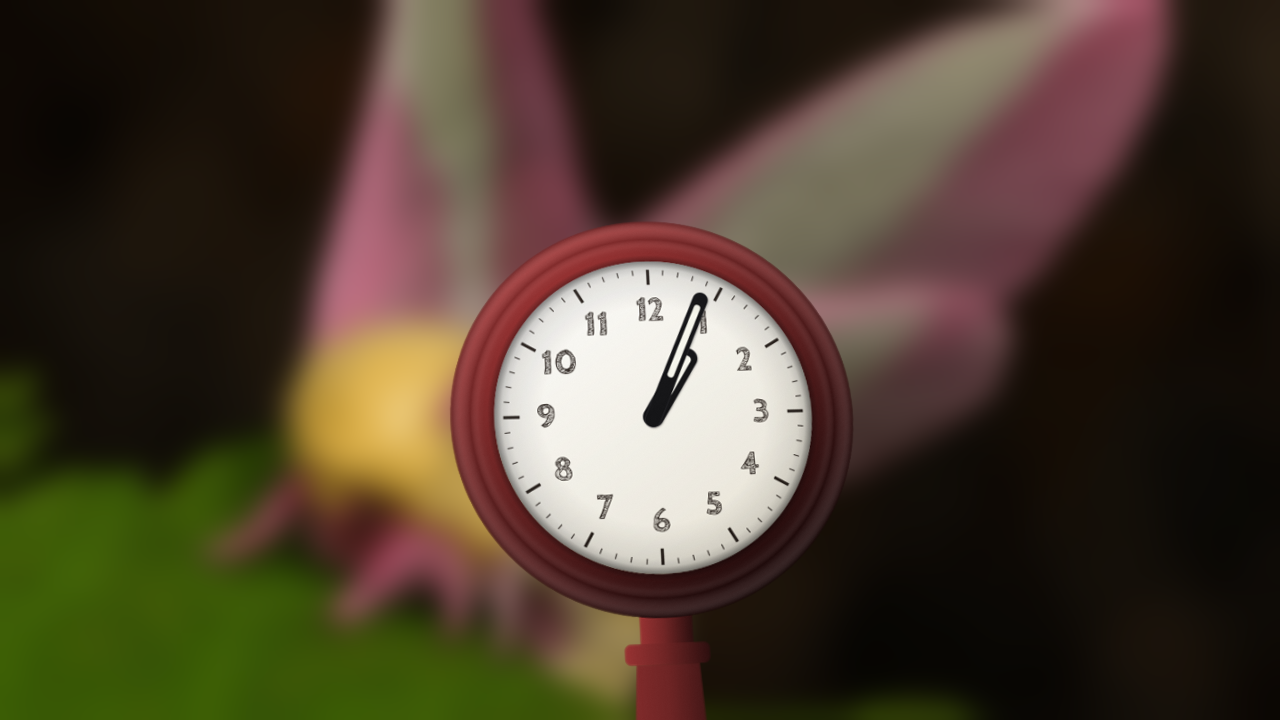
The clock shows 1:04
